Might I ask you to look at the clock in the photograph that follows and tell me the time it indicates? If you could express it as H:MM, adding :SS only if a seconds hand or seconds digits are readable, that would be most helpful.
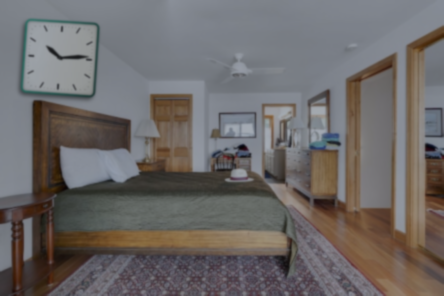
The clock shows 10:14
